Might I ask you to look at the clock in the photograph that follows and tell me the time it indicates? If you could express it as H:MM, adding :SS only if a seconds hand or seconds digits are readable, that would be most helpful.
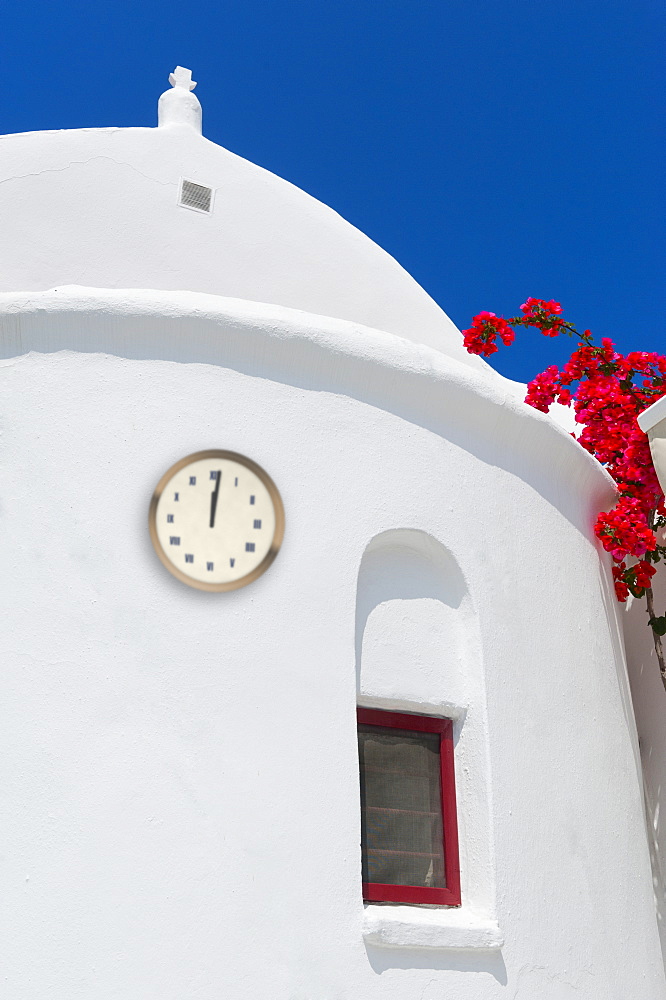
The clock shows 12:01
